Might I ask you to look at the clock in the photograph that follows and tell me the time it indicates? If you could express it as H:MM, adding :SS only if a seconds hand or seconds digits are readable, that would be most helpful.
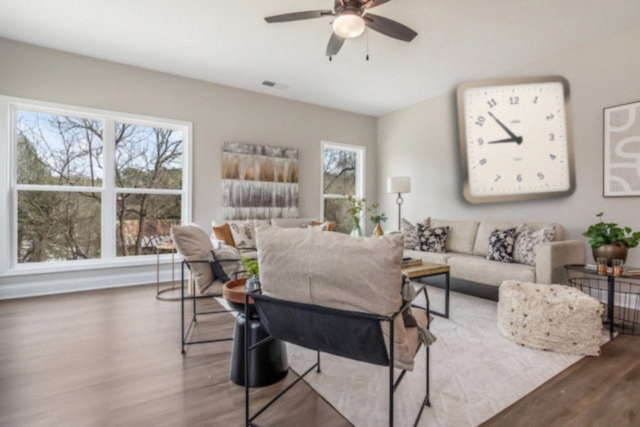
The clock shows 8:53
